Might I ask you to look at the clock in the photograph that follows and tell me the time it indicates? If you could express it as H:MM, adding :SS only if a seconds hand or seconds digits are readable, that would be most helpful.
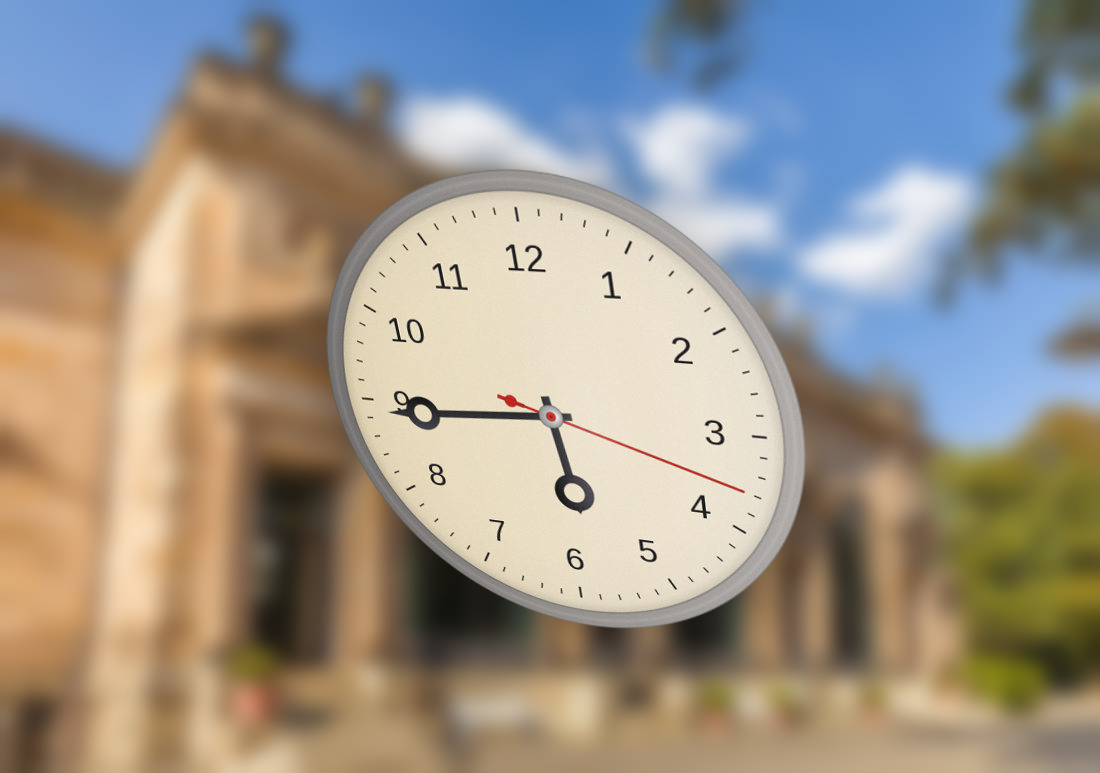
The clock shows 5:44:18
